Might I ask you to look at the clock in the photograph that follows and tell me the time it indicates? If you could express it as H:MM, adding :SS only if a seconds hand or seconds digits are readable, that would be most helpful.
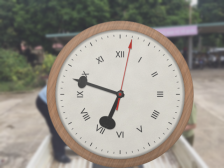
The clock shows 6:48:02
